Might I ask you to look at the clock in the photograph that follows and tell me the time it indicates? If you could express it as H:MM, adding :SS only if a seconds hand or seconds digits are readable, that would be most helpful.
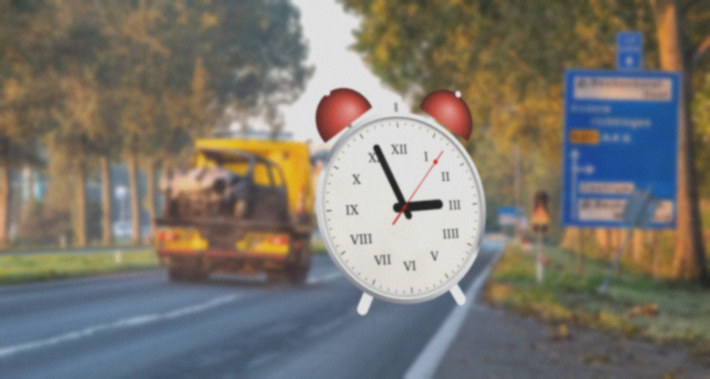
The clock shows 2:56:07
